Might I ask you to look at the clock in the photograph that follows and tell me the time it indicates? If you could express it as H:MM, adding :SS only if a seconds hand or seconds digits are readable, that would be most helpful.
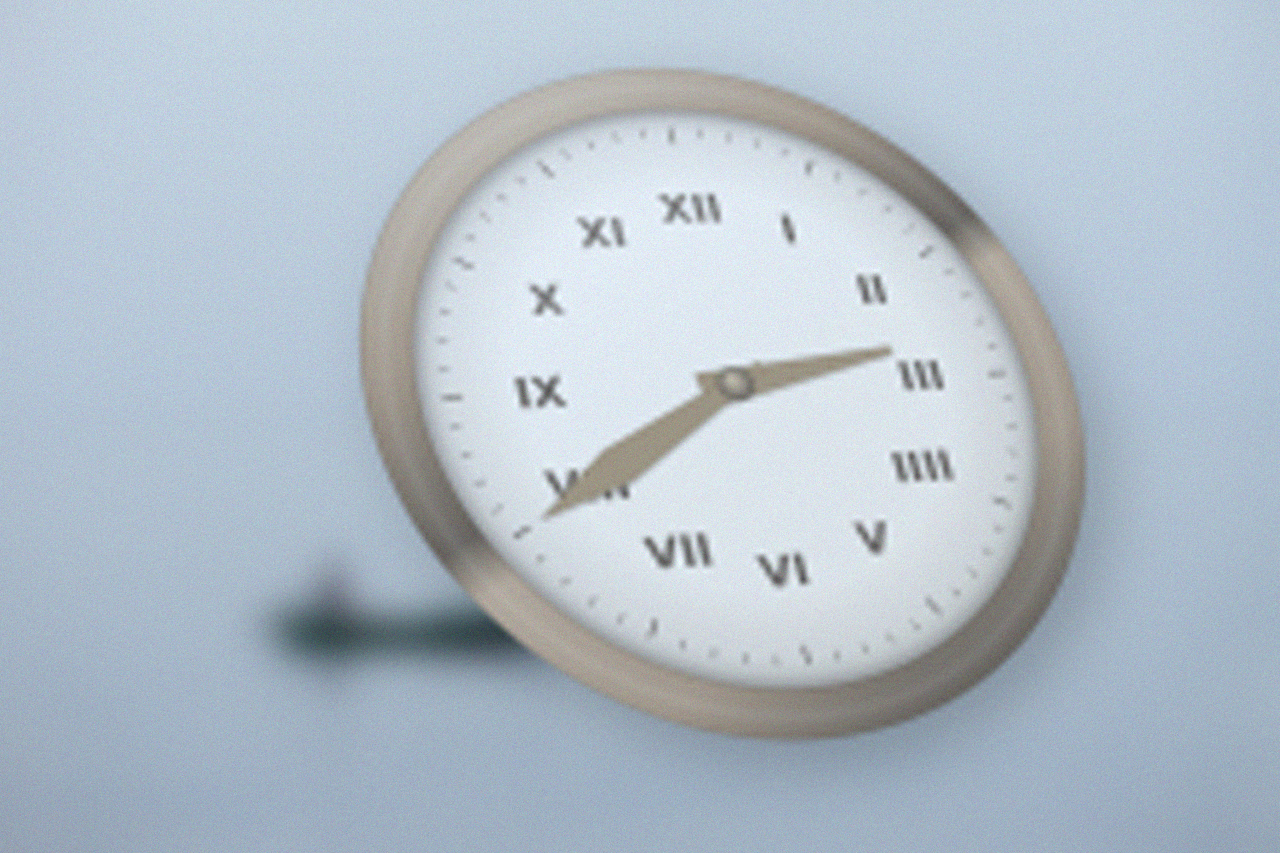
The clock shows 2:40
